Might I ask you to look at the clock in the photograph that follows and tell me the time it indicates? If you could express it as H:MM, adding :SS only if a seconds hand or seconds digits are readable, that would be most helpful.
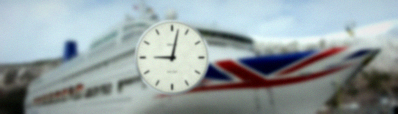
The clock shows 9:02
